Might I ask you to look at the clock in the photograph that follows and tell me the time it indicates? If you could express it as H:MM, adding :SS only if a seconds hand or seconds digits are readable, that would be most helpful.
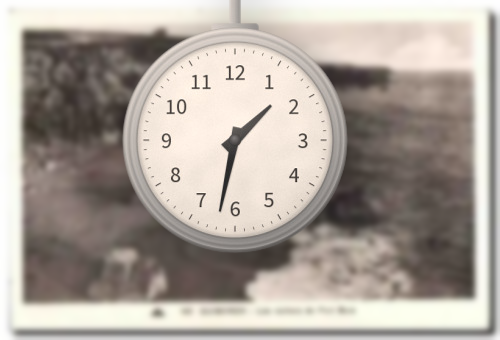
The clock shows 1:32
